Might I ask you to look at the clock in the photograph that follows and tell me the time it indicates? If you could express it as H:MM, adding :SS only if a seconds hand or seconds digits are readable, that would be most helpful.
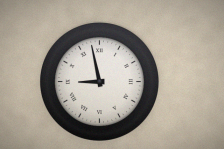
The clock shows 8:58
